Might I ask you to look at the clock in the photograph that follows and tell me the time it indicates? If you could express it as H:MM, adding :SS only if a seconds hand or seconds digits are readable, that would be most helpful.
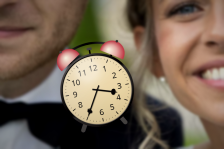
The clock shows 3:35
